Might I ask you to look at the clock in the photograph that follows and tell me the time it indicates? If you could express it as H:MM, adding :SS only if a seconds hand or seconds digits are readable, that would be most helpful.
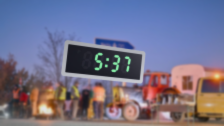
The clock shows 5:37
